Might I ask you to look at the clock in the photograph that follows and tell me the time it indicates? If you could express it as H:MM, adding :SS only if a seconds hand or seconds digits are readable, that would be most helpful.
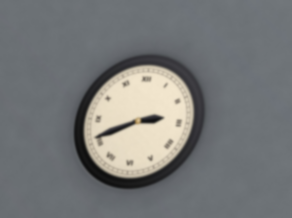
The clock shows 2:41
